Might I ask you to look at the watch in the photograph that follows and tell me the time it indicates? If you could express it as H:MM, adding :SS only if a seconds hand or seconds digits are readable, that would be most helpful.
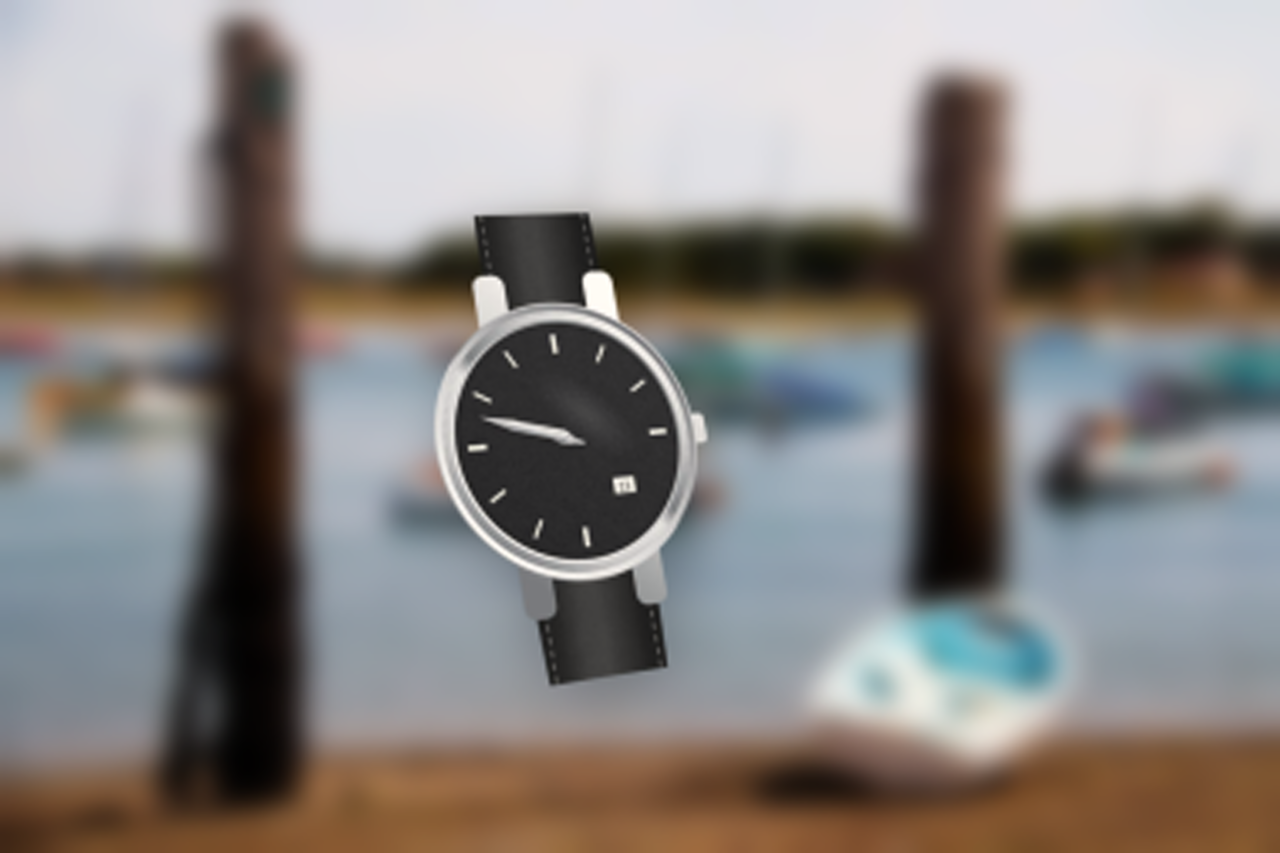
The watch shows 9:48
